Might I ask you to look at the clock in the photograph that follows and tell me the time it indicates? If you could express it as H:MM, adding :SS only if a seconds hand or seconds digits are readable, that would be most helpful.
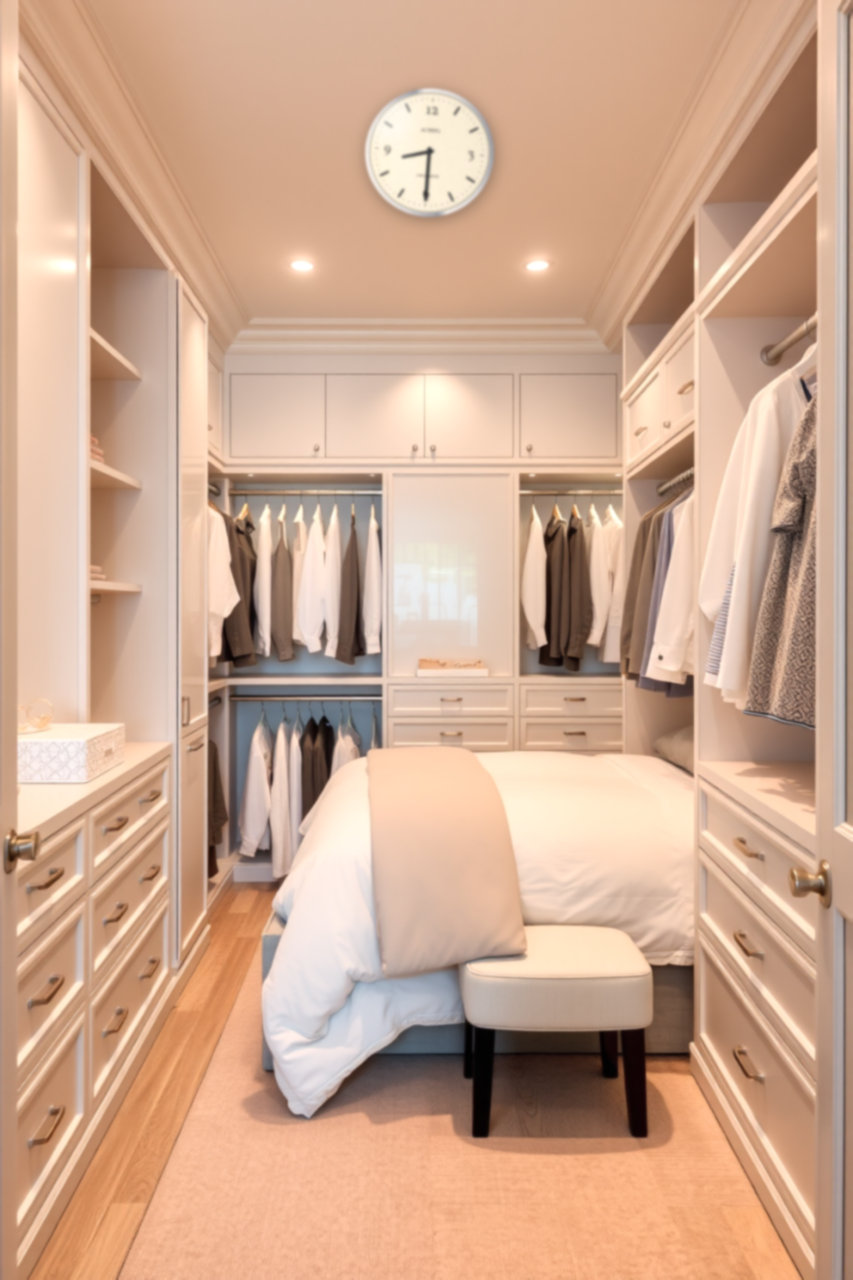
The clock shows 8:30
